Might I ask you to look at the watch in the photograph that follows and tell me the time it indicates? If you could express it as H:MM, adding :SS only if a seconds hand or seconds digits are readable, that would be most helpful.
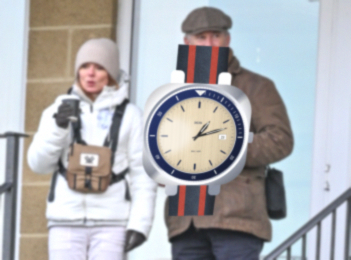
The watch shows 1:12
